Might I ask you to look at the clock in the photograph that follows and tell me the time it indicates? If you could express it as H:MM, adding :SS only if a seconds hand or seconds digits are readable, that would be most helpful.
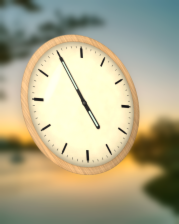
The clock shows 4:55
